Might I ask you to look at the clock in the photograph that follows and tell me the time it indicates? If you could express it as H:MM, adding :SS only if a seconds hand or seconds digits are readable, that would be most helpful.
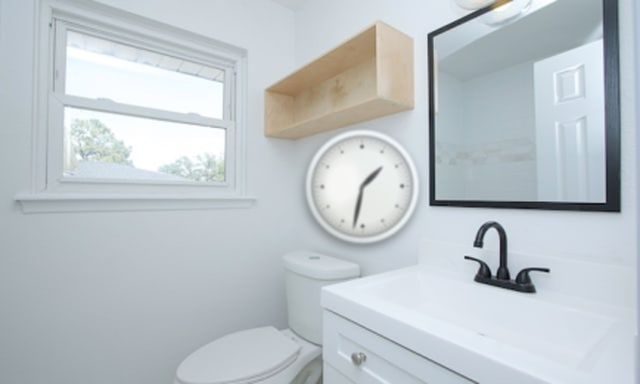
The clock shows 1:32
